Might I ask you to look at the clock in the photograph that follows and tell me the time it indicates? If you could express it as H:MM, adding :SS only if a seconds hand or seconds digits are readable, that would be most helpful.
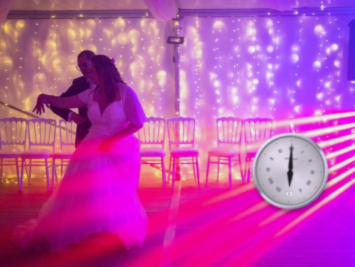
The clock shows 6:00
